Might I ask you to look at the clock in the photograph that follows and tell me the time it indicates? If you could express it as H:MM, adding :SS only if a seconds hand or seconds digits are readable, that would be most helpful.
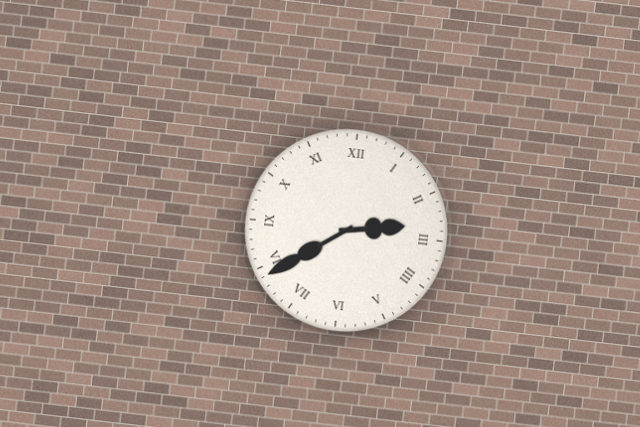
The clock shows 2:39
